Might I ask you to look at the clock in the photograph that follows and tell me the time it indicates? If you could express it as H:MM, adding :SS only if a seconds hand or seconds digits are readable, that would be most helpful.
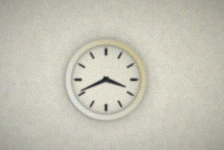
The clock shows 3:41
